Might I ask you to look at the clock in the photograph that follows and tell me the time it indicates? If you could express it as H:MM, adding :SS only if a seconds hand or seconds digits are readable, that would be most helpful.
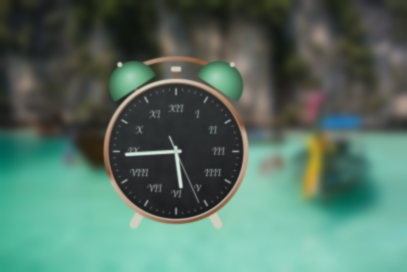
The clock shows 5:44:26
